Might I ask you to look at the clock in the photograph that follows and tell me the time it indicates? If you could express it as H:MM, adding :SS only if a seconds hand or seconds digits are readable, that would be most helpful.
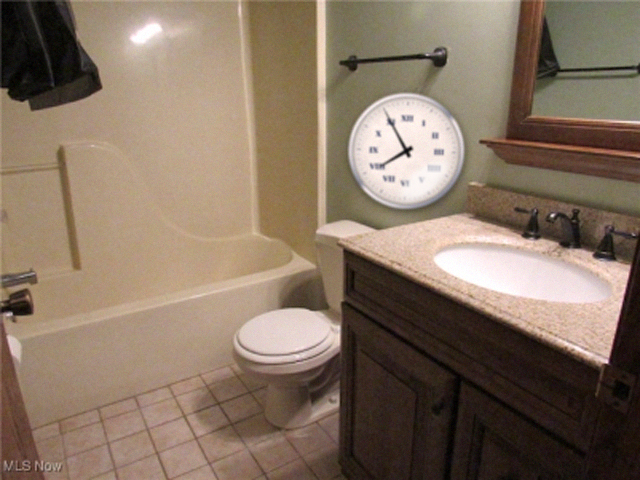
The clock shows 7:55
